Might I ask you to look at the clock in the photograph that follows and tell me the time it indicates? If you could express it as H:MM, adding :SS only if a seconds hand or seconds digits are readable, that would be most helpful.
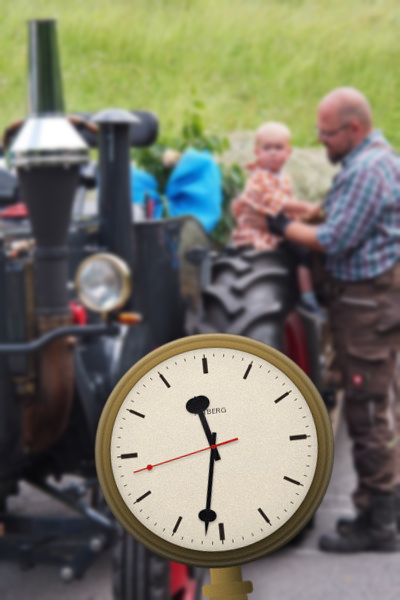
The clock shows 11:31:43
